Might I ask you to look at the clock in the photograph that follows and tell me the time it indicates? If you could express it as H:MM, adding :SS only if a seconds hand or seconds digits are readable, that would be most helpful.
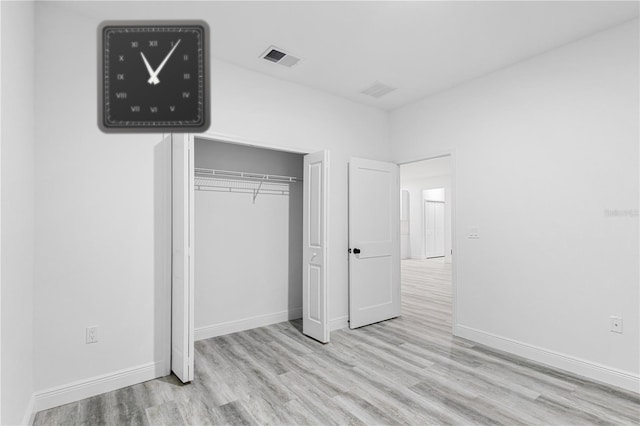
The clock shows 11:06
